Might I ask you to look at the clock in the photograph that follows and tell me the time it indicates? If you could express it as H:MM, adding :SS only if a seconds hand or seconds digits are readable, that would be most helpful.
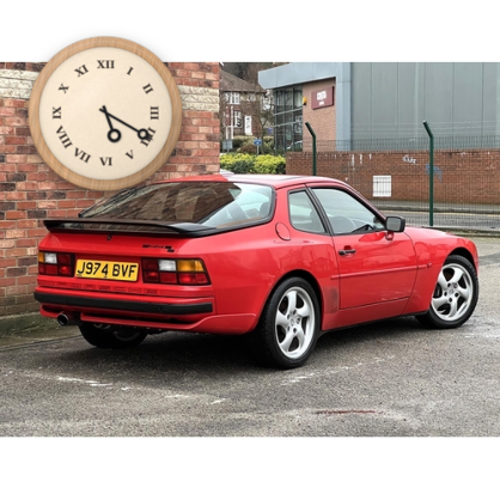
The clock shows 5:20
